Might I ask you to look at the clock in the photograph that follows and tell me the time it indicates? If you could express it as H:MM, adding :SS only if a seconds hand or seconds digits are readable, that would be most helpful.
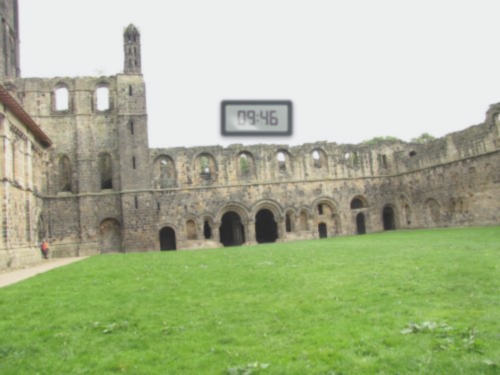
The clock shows 9:46
